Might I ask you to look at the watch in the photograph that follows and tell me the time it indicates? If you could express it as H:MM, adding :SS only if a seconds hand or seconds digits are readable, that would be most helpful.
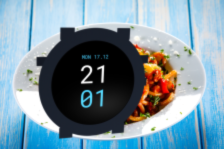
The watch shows 21:01
